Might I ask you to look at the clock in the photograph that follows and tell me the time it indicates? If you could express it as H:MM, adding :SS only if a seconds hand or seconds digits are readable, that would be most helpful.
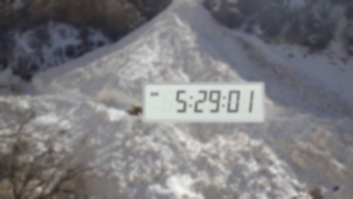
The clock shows 5:29:01
